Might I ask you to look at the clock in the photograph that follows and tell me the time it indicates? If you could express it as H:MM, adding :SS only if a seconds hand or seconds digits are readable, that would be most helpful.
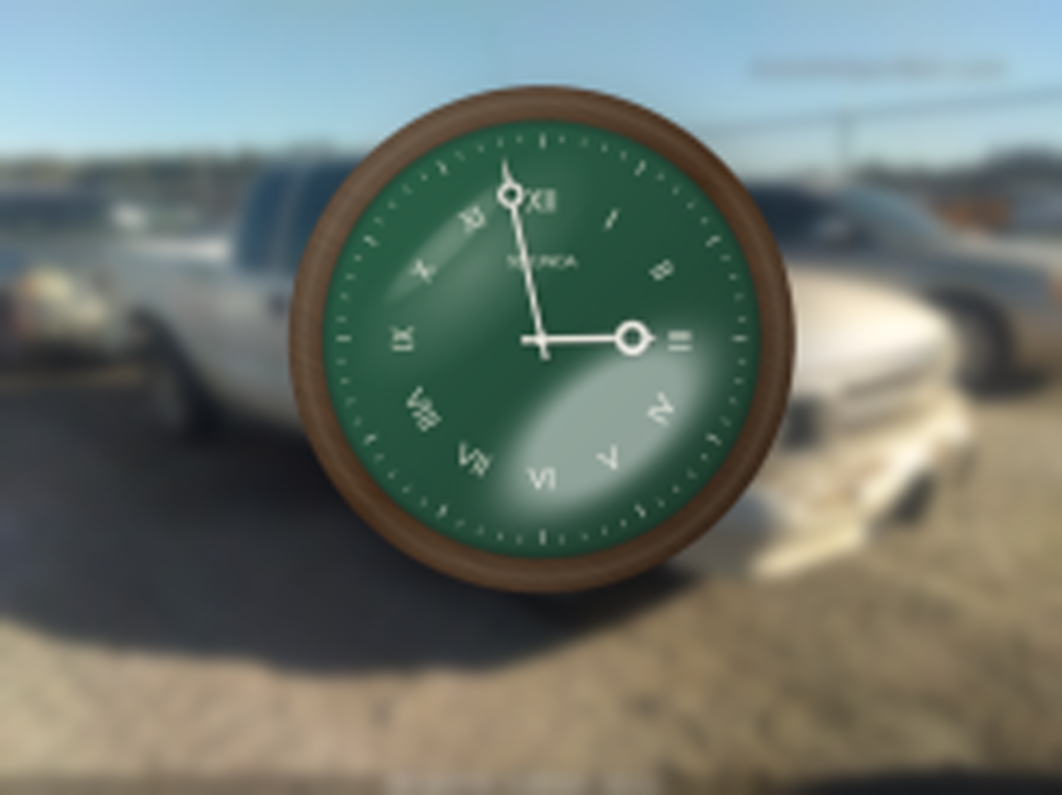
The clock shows 2:58
